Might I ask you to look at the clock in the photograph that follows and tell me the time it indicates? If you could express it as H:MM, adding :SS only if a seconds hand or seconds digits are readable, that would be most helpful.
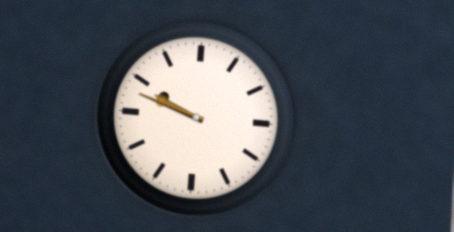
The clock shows 9:48
